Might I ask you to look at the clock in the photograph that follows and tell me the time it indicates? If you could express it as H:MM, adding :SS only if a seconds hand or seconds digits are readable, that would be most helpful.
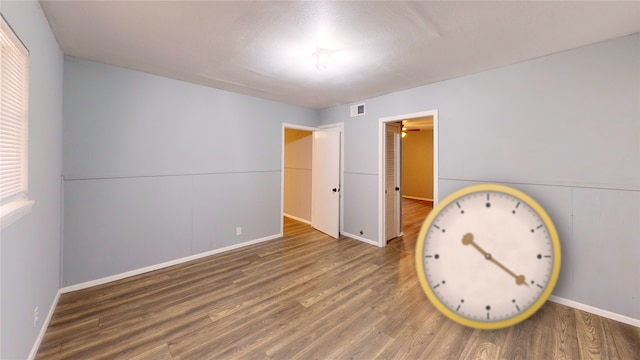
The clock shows 10:21
